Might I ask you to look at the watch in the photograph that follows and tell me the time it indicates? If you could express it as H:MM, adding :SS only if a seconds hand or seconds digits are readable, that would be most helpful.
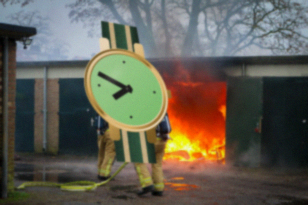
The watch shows 7:49
